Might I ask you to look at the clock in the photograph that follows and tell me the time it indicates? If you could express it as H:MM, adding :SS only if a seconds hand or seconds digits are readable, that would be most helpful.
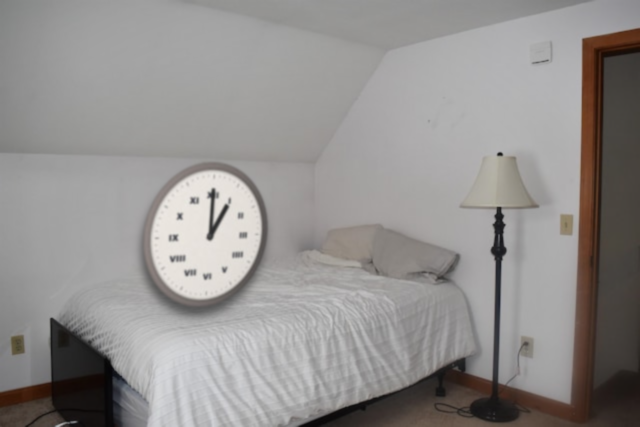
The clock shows 1:00
